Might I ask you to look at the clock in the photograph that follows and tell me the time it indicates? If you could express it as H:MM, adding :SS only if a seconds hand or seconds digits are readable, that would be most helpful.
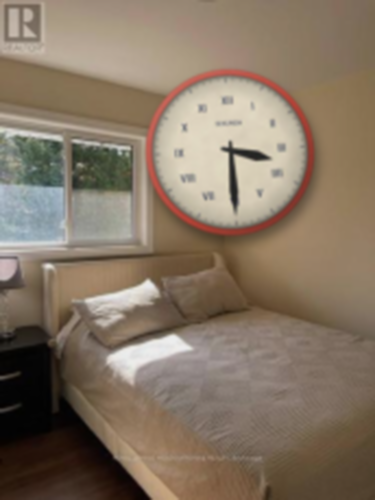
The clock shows 3:30
